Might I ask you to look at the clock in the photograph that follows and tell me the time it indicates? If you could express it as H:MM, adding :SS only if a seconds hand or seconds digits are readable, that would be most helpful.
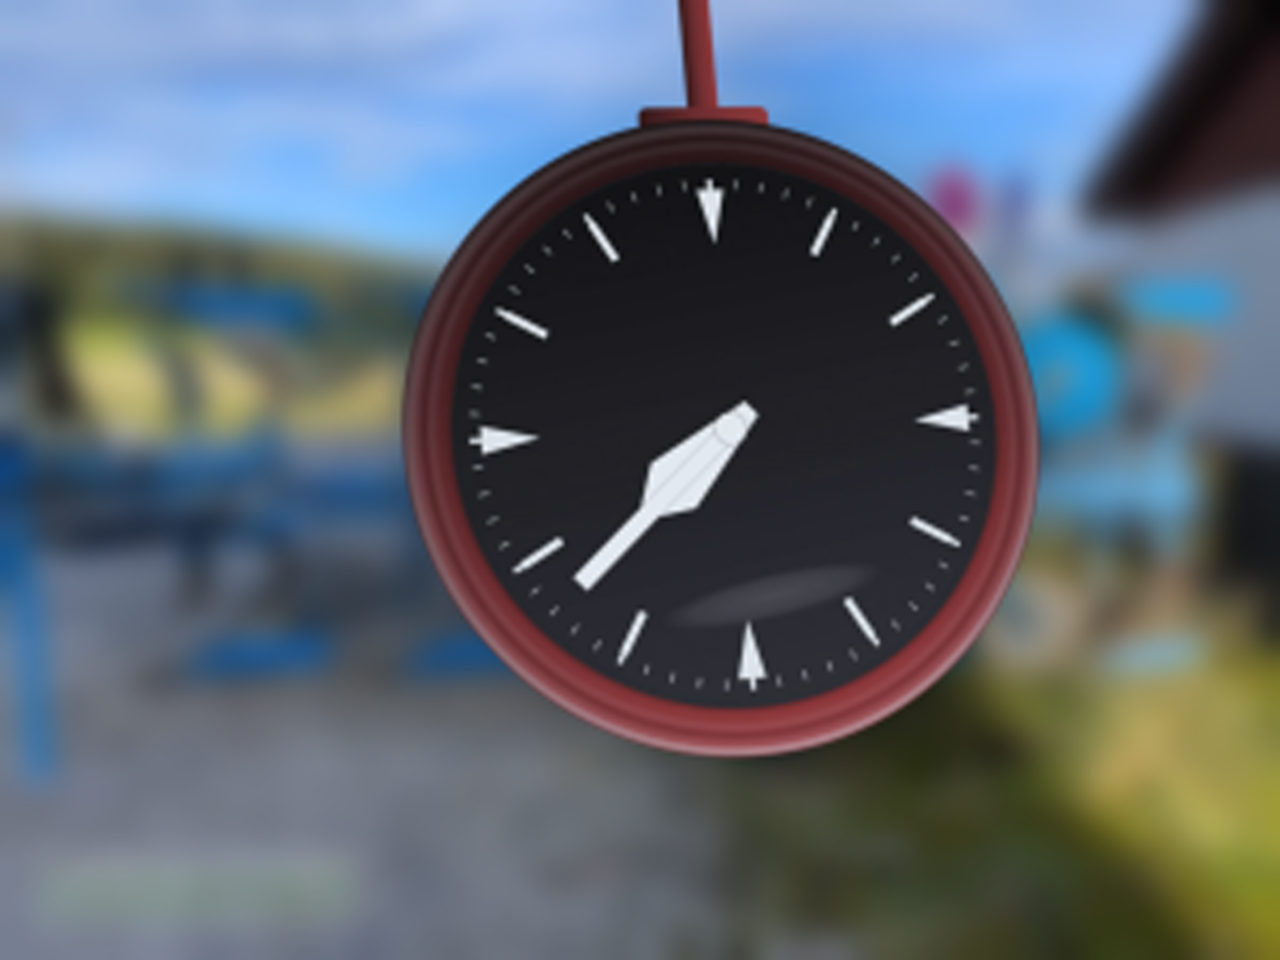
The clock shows 7:38
